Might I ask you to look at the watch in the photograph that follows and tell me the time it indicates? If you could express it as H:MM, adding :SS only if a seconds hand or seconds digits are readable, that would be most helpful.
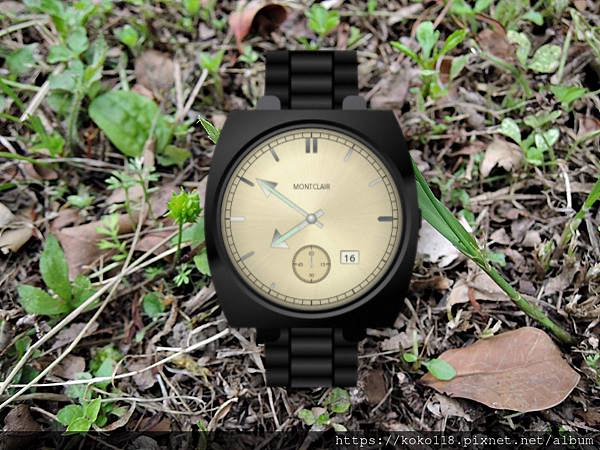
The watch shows 7:51
